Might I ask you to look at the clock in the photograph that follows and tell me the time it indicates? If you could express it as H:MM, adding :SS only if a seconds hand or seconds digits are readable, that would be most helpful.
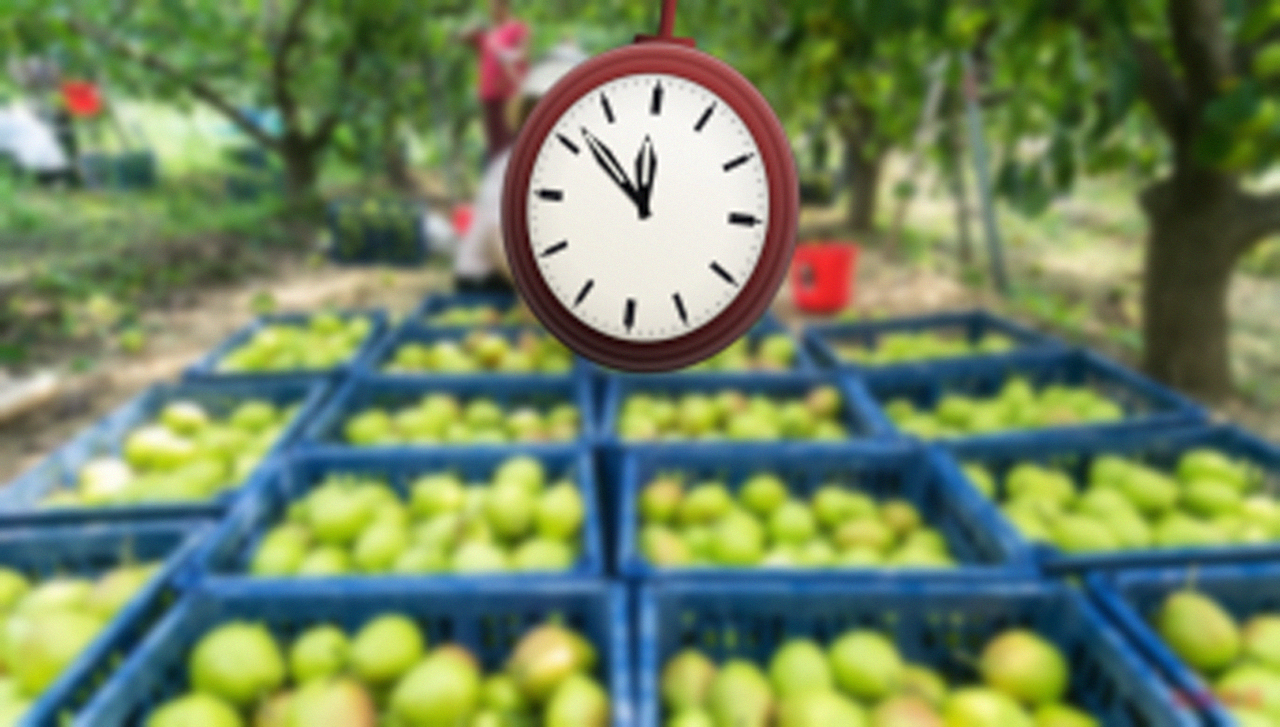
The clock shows 11:52
